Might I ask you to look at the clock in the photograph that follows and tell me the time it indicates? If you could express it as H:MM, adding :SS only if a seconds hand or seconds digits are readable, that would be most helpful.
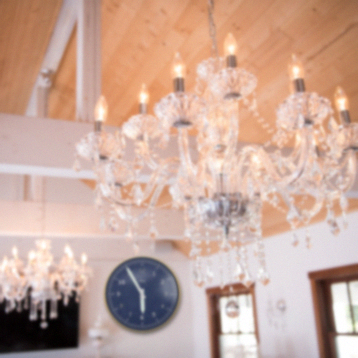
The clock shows 5:55
